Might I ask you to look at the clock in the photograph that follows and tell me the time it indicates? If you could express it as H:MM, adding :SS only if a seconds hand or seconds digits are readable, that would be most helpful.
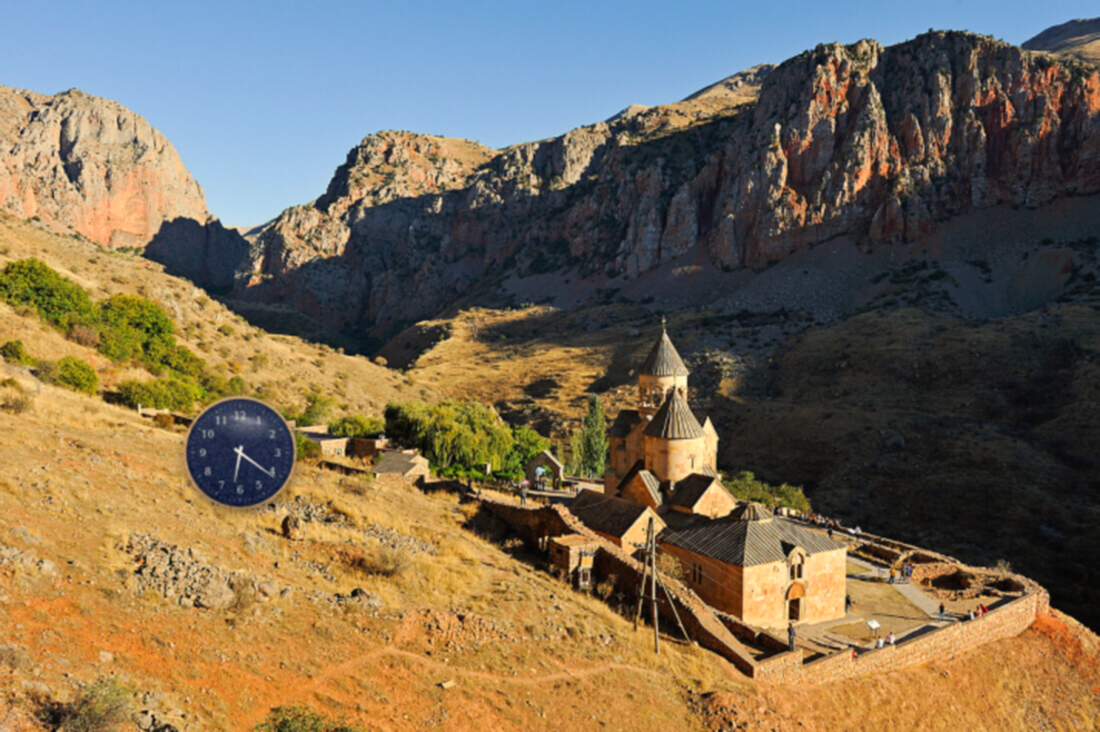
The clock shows 6:21
